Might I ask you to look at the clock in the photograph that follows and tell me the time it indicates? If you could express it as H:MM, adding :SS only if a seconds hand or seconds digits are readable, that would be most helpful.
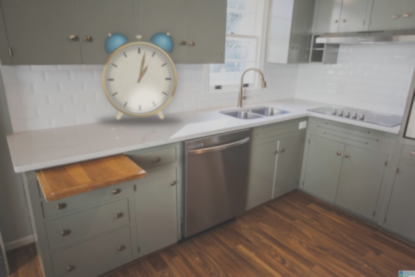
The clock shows 1:02
